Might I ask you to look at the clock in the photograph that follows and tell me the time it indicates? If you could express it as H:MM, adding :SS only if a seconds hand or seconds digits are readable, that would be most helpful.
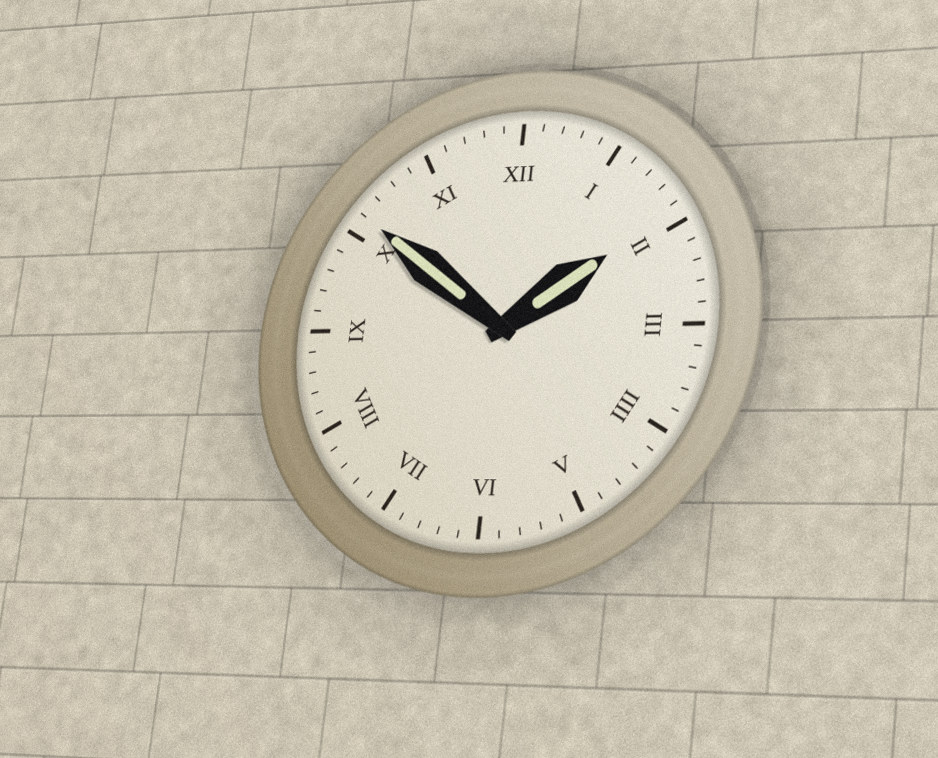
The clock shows 1:51
